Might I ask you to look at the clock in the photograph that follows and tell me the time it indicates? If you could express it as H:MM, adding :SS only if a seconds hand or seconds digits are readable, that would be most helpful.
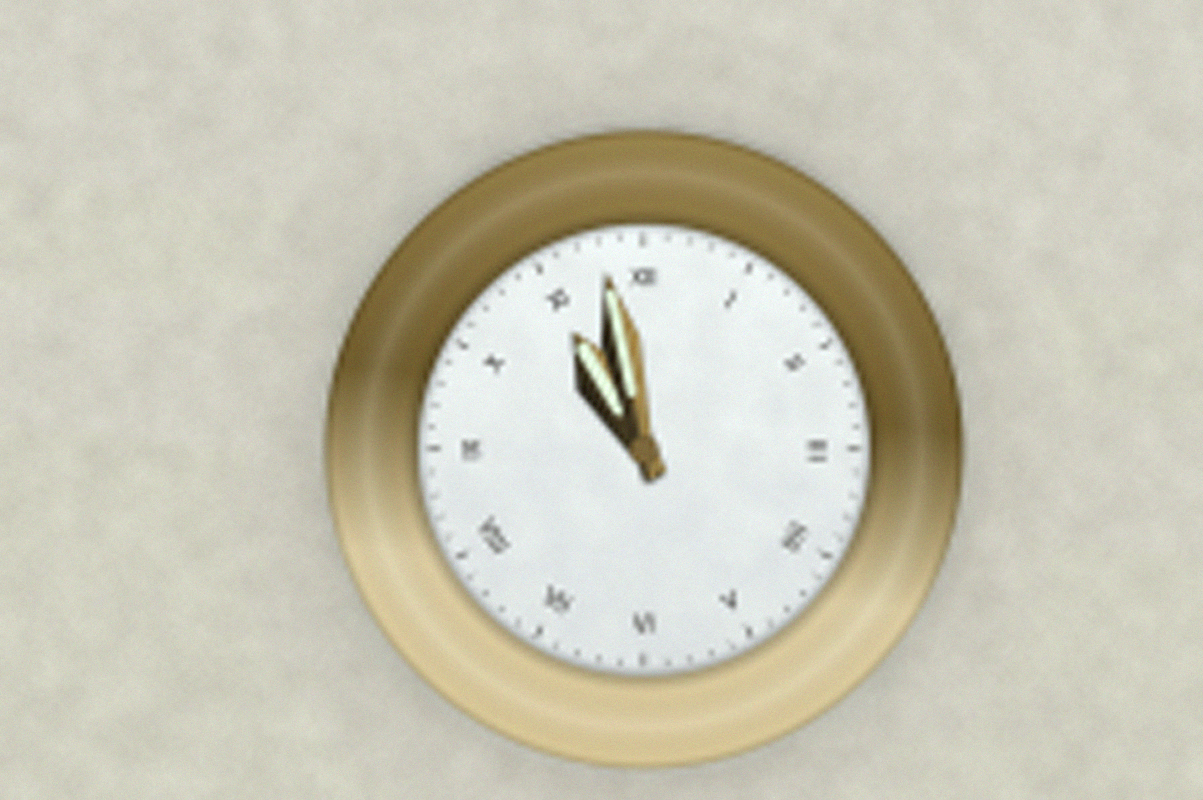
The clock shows 10:58
